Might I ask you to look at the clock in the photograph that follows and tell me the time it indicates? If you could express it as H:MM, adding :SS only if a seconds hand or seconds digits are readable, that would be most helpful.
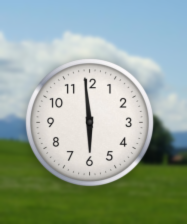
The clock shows 5:59
